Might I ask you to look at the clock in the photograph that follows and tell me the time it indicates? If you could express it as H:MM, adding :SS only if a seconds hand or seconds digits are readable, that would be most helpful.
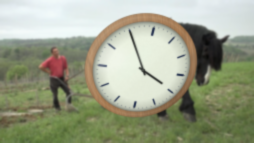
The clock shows 3:55
